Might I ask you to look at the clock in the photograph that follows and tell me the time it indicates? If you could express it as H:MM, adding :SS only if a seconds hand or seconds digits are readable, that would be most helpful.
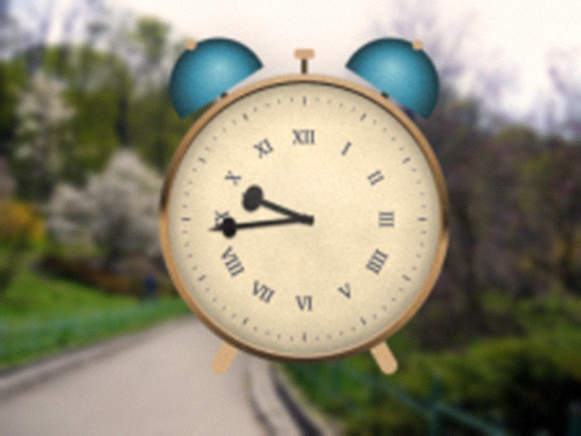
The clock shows 9:44
